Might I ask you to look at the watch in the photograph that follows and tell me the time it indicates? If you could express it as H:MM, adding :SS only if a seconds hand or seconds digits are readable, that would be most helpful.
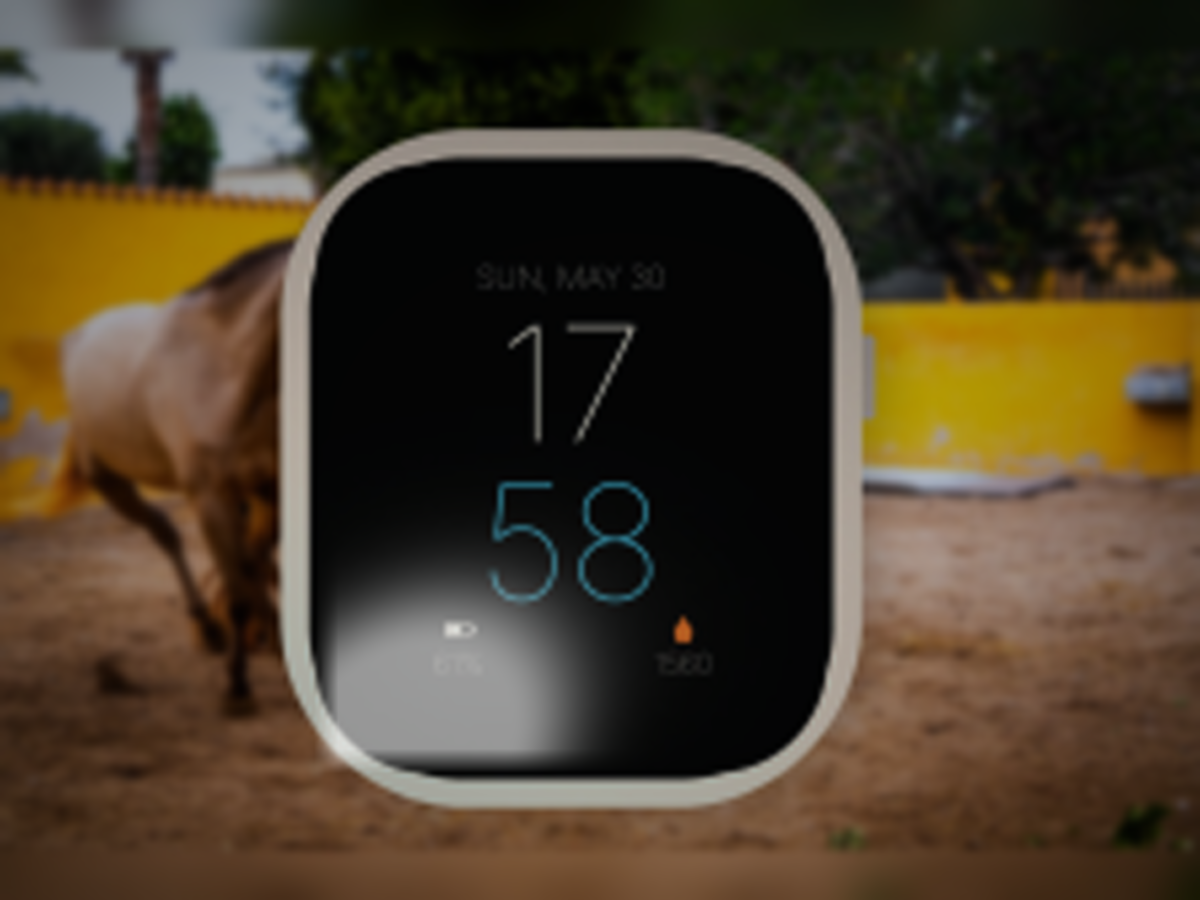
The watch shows 17:58
